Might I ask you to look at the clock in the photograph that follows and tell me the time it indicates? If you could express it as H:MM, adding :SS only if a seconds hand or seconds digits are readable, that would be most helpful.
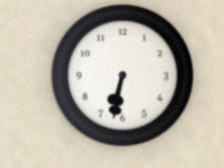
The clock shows 6:32
